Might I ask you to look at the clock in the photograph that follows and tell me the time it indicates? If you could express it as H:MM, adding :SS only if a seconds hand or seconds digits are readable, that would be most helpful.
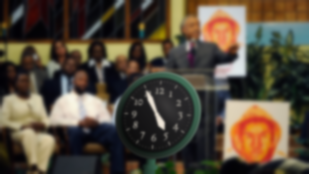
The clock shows 4:55
